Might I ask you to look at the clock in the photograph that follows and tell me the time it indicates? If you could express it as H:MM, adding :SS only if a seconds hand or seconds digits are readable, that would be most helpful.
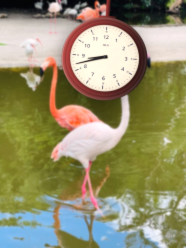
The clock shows 8:42
